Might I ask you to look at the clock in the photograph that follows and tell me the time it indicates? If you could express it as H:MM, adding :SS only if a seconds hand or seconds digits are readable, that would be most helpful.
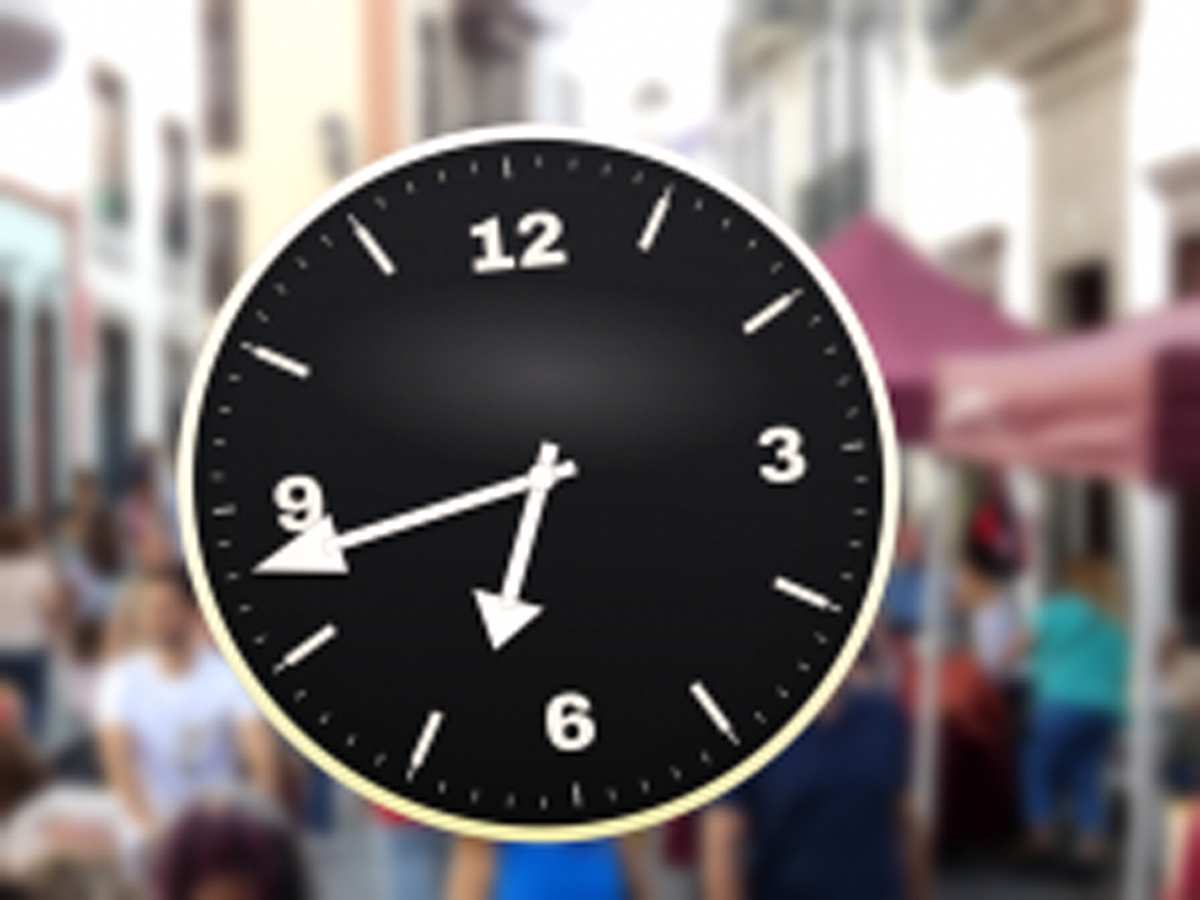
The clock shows 6:43
